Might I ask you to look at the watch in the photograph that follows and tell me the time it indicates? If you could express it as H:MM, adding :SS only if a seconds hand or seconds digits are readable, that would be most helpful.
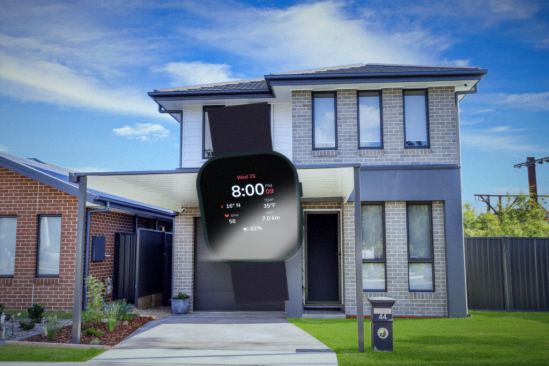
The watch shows 8:00
